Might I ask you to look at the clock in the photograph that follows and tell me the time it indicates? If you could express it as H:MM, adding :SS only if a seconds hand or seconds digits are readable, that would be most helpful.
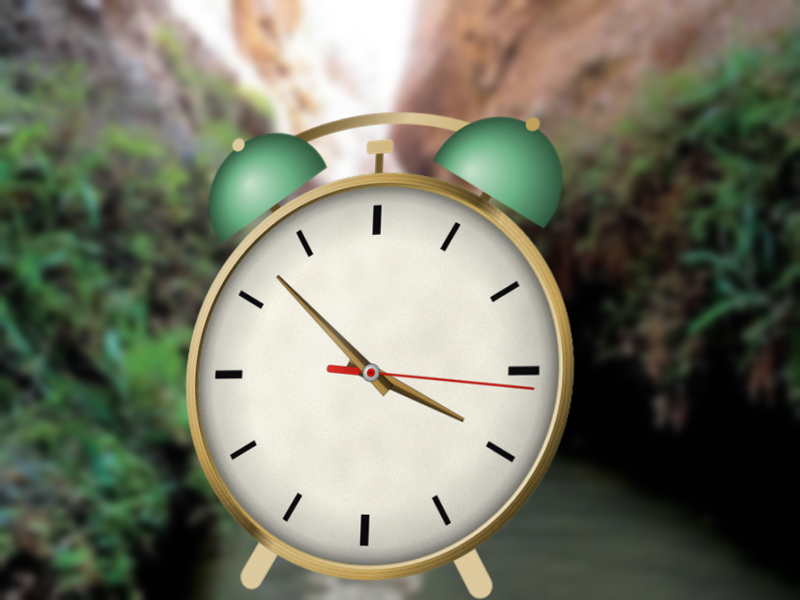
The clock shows 3:52:16
